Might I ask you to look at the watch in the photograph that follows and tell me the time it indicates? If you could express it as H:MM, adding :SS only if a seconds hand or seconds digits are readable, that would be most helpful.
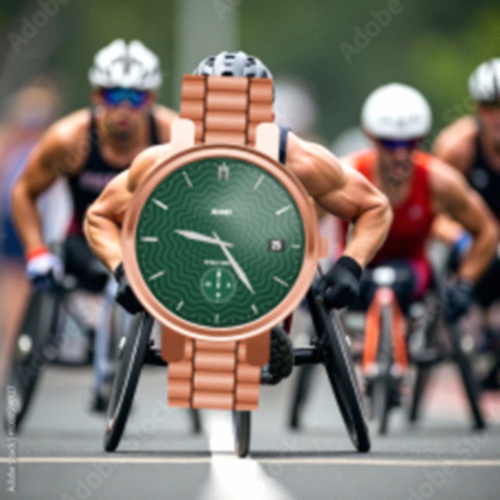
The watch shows 9:24
